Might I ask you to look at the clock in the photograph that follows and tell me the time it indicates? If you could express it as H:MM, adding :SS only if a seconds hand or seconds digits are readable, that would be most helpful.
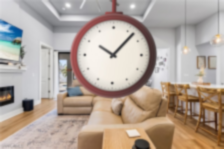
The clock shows 10:07
